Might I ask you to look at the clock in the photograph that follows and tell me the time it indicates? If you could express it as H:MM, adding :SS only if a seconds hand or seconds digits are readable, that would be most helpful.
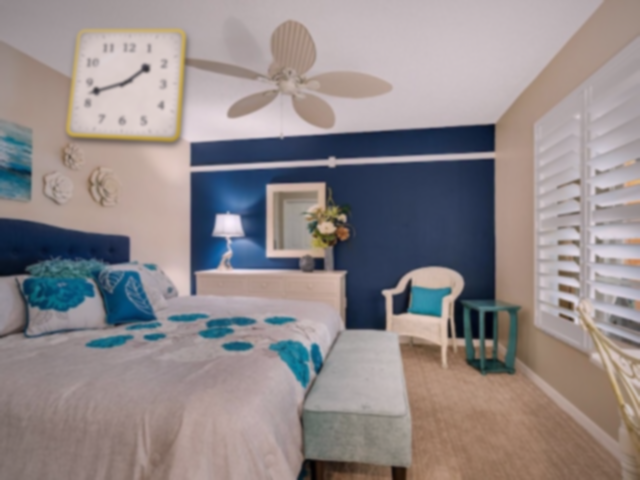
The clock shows 1:42
